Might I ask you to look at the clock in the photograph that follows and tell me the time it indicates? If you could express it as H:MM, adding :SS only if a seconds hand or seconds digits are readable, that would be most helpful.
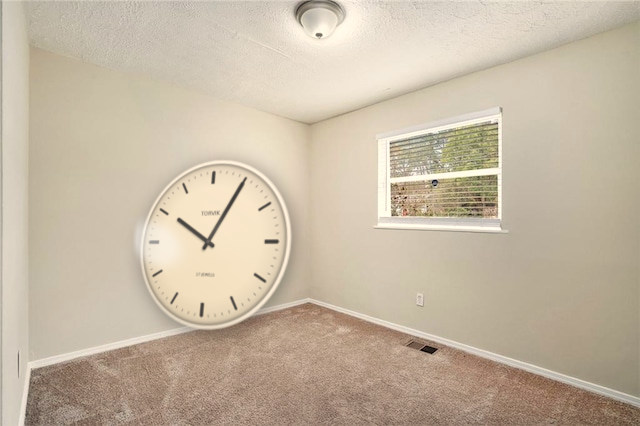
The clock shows 10:05
